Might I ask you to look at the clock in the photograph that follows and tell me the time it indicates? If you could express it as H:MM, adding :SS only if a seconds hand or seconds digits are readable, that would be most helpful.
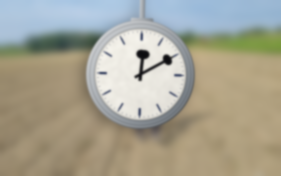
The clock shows 12:10
